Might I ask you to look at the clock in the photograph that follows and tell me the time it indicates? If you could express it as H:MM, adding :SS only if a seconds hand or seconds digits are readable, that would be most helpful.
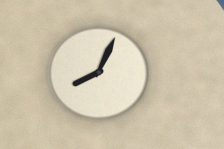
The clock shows 8:04
